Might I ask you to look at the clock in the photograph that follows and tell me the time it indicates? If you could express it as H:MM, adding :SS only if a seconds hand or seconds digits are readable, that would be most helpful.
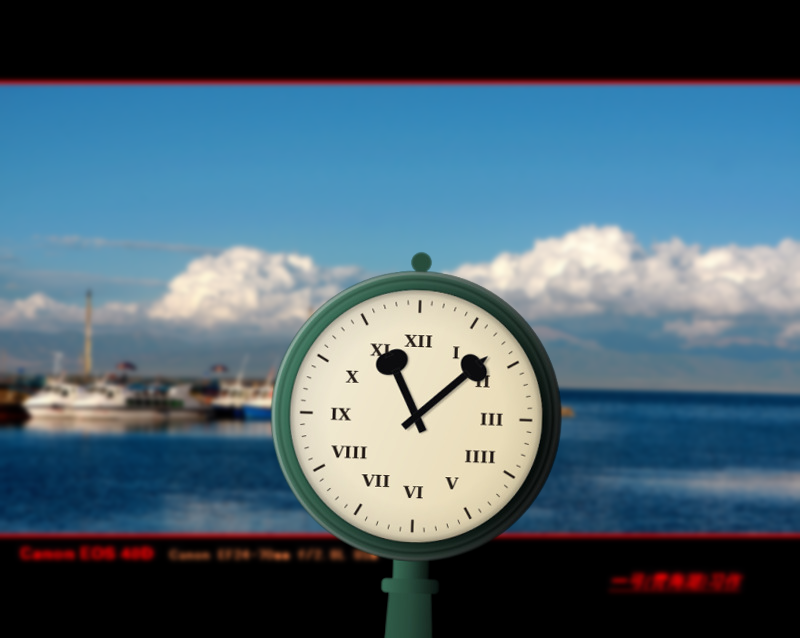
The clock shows 11:08
